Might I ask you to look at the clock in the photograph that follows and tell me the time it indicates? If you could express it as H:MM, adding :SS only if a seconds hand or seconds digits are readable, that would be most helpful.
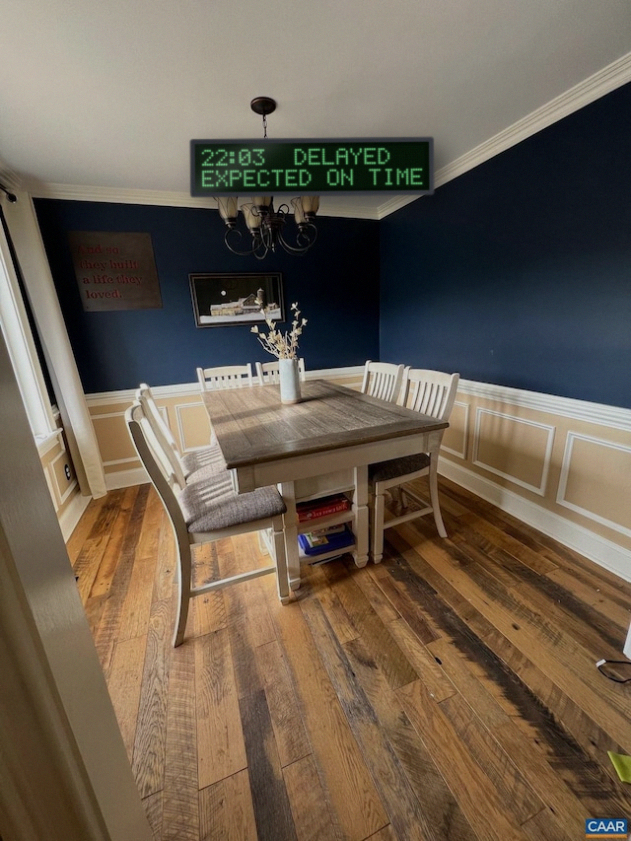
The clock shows 22:03
